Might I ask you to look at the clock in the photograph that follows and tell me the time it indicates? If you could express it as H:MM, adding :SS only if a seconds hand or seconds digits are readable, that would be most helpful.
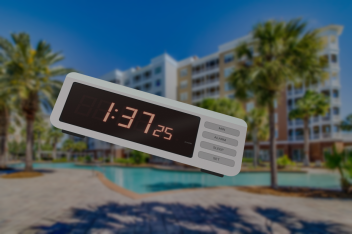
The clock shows 1:37:25
